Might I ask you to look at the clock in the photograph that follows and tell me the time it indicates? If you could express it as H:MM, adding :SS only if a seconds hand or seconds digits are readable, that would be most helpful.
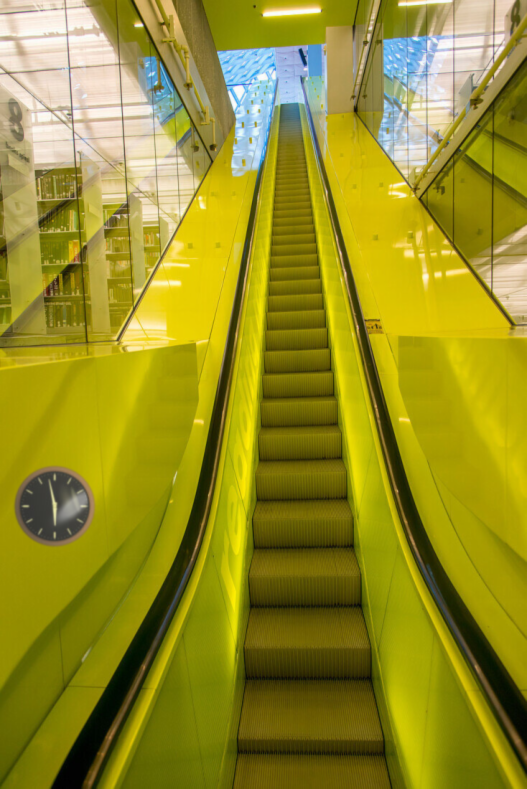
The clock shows 5:58
